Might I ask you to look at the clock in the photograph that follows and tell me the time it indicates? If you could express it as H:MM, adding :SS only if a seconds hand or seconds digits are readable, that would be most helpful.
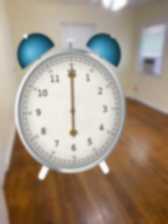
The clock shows 6:00
